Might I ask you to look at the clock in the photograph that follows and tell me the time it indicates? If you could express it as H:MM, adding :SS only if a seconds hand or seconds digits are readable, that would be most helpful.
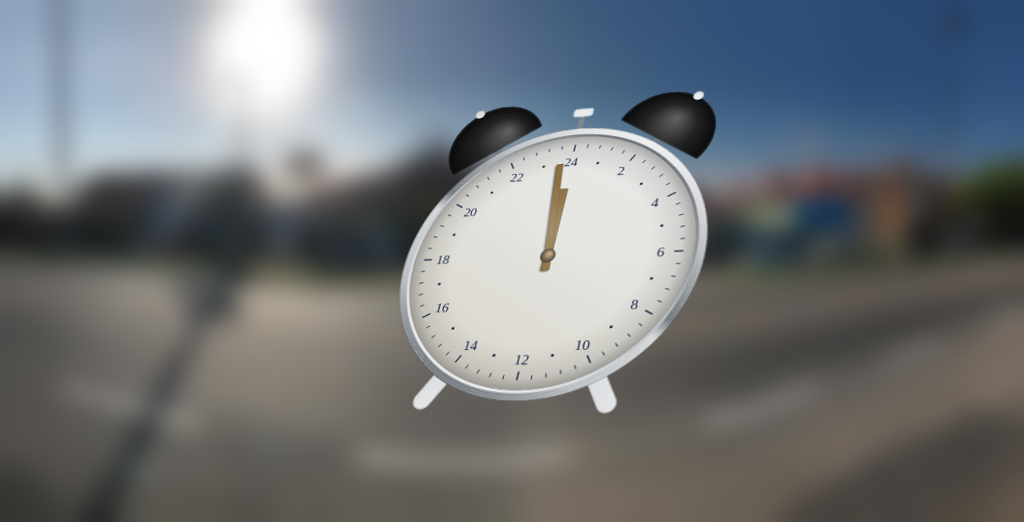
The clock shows 23:59
